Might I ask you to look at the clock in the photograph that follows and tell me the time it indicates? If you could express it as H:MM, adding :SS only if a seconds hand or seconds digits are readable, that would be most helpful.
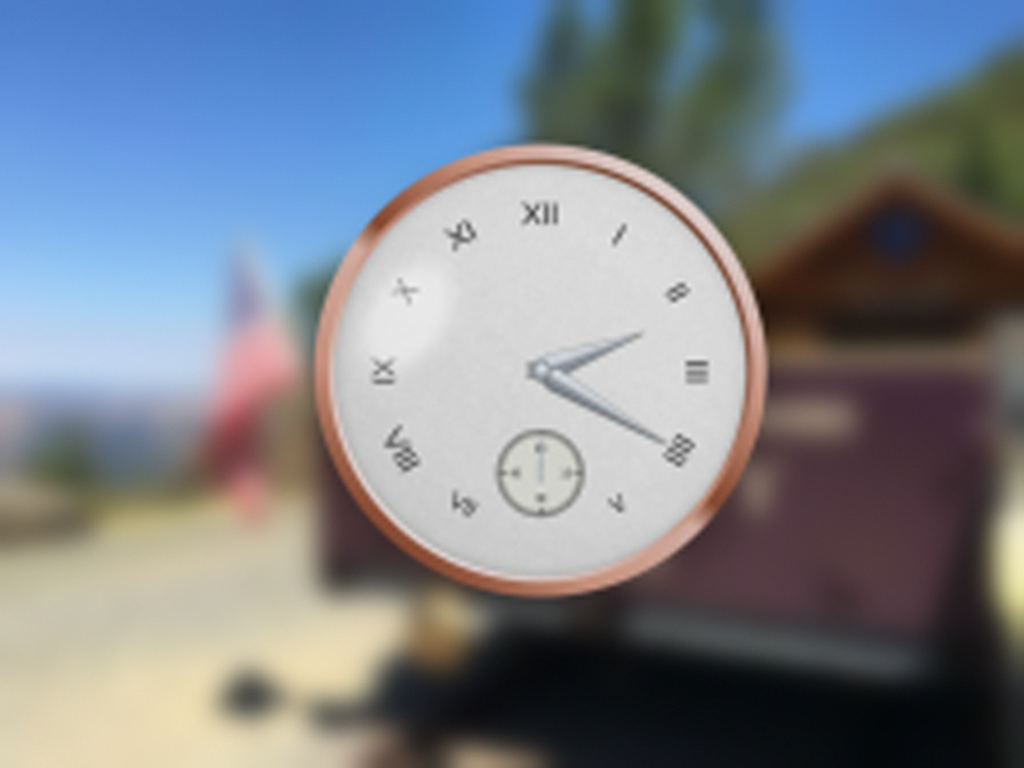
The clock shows 2:20
